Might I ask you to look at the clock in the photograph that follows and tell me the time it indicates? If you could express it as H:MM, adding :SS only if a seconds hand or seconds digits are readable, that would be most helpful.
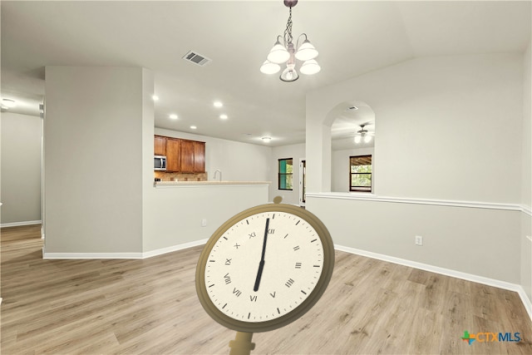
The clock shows 5:59
